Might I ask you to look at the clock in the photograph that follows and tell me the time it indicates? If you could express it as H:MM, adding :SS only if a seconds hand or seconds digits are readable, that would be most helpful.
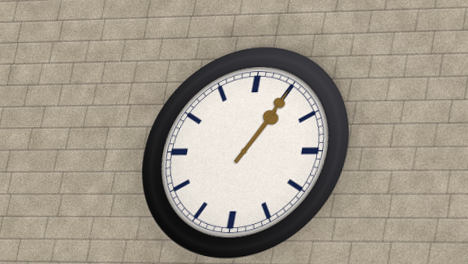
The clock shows 1:05
